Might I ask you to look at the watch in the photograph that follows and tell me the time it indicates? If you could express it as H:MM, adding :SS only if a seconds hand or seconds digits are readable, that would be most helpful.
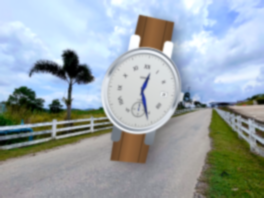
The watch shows 12:26
